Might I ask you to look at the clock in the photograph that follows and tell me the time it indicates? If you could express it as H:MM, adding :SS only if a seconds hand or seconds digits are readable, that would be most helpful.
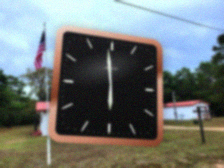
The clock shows 5:59
